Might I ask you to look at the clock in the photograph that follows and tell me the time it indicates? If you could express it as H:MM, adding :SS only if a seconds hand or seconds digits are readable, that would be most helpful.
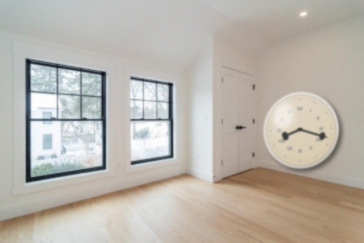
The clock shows 8:18
